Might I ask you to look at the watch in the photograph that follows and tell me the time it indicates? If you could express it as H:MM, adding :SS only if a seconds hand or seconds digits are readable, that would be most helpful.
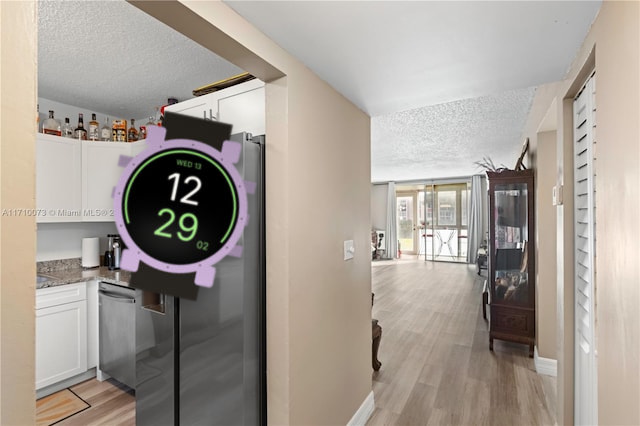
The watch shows 12:29:02
